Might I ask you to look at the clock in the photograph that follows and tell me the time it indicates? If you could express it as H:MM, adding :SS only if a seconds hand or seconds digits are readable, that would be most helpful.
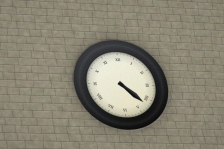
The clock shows 4:22
